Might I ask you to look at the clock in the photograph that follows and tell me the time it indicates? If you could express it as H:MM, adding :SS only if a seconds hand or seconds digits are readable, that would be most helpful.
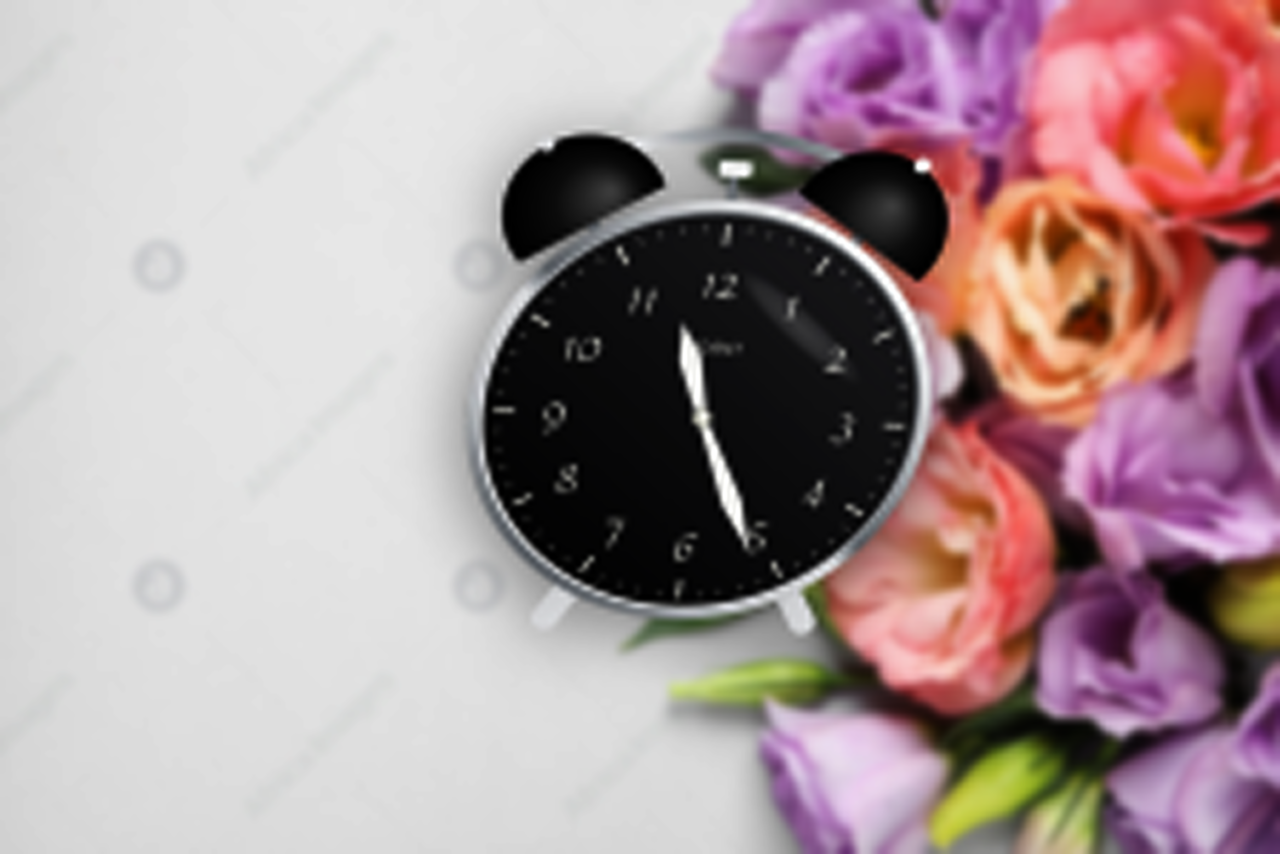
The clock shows 11:26
